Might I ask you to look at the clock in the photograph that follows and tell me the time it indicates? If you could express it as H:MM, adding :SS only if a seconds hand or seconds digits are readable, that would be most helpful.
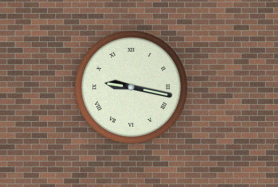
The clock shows 9:17
